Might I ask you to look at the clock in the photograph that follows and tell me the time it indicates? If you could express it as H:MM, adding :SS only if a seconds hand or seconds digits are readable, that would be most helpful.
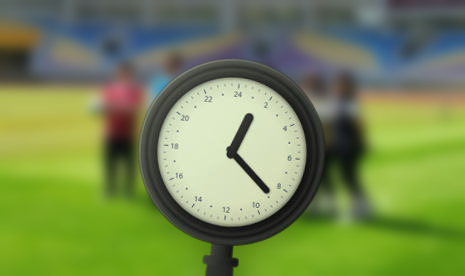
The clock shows 1:22
